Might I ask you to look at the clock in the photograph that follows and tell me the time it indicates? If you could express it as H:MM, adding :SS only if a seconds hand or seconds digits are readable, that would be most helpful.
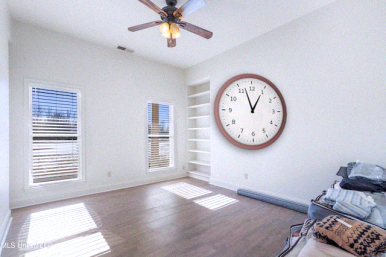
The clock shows 12:57
